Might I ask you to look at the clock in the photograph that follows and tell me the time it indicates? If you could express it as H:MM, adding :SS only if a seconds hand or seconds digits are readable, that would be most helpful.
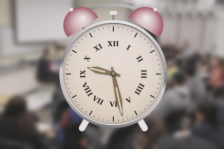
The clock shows 9:28
